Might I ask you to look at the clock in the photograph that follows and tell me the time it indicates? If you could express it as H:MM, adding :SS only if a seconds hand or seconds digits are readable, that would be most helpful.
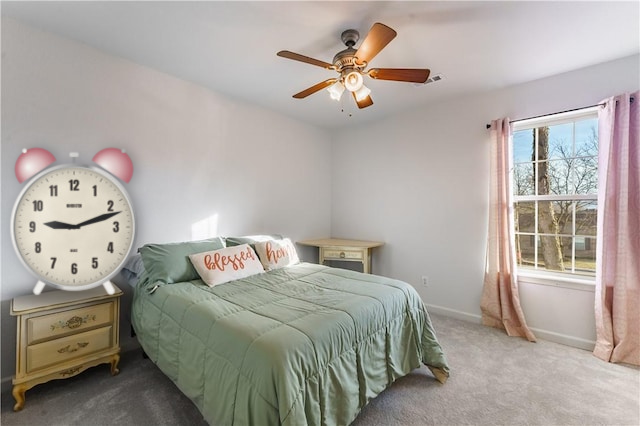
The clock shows 9:12
